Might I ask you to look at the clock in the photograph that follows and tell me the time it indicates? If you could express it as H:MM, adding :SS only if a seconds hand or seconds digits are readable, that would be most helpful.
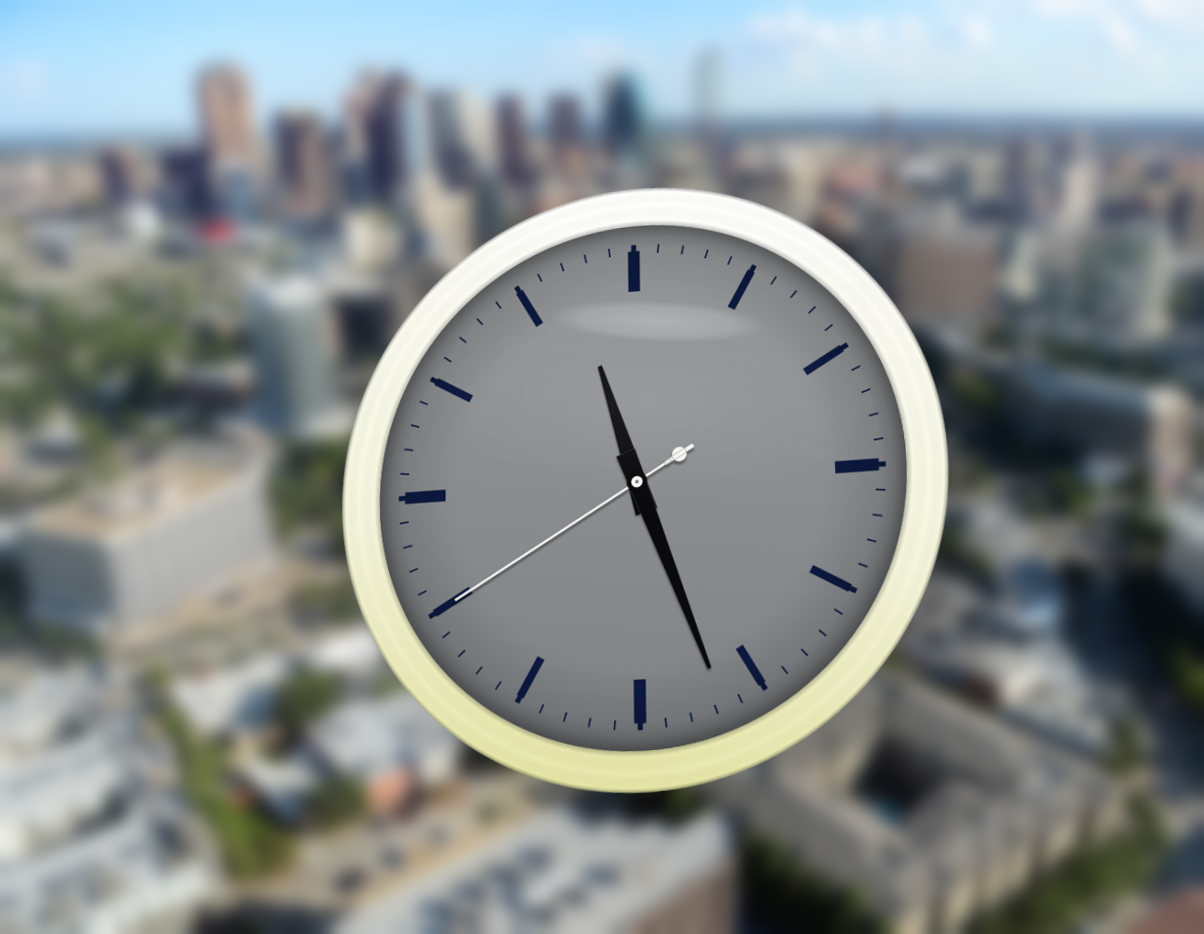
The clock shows 11:26:40
